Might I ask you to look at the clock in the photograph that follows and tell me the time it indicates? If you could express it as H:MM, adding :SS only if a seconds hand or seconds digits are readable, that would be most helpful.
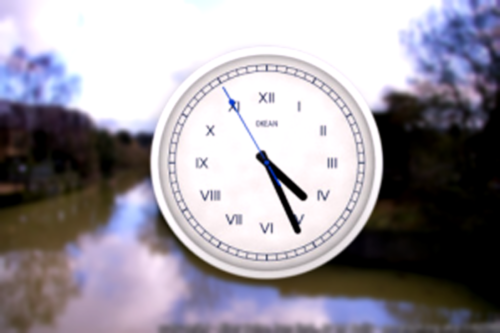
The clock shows 4:25:55
